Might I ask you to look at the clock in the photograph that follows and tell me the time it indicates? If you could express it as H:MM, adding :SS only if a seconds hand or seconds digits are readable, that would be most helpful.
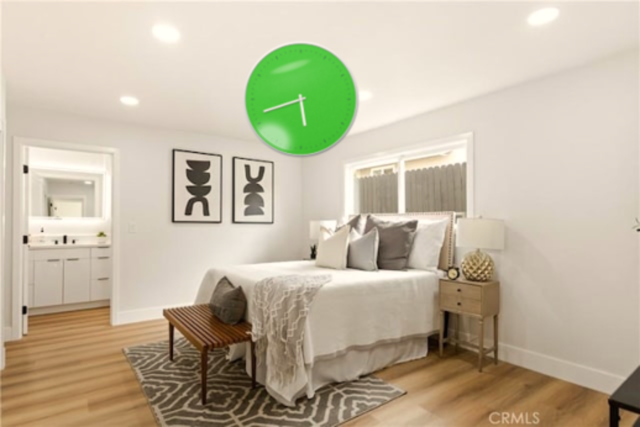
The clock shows 5:42
